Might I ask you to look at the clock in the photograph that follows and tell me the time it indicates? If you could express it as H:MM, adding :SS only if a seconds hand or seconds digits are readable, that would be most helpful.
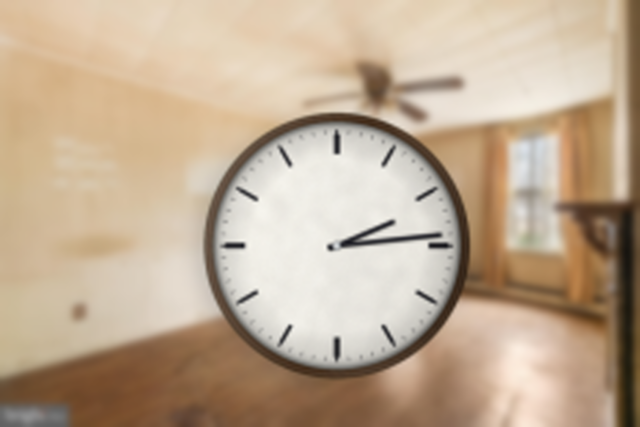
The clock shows 2:14
